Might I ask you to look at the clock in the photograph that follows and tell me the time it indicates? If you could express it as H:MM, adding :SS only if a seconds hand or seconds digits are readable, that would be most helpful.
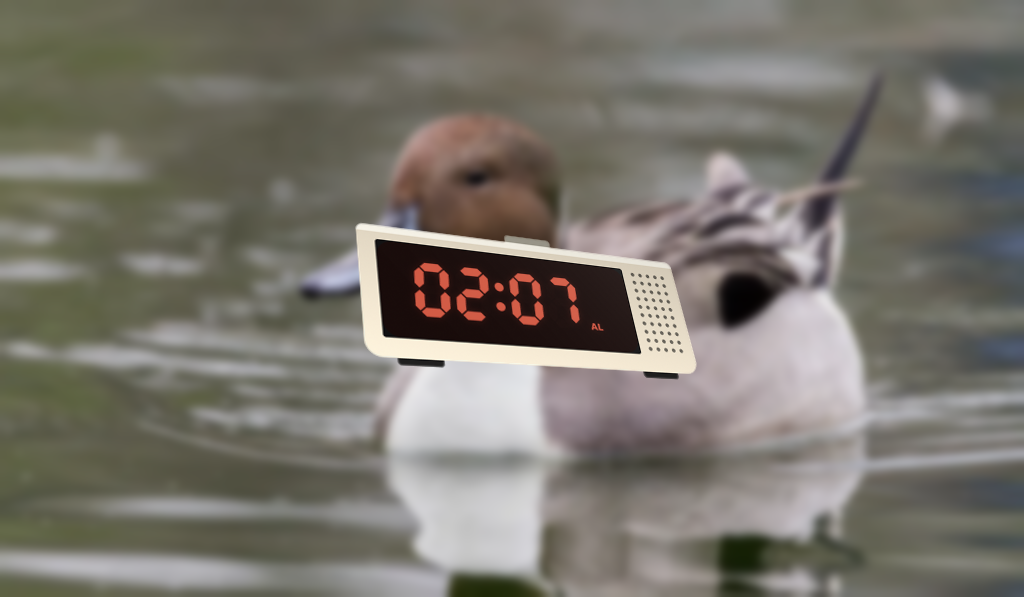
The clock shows 2:07
